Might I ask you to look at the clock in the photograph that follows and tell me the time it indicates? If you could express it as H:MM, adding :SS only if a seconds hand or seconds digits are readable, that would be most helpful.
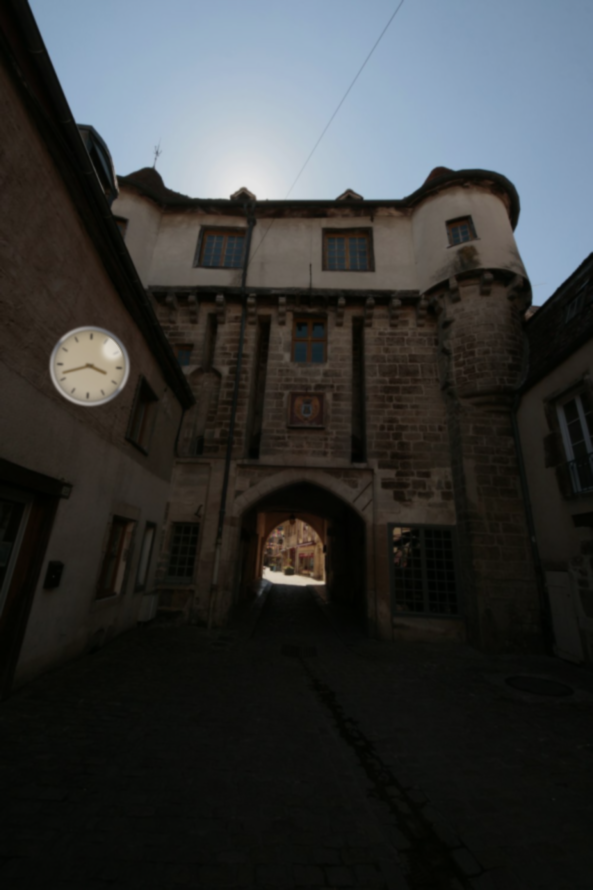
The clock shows 3:42
